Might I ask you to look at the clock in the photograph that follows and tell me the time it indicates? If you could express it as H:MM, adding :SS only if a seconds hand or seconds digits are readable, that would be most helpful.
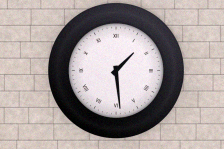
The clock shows 1:29
